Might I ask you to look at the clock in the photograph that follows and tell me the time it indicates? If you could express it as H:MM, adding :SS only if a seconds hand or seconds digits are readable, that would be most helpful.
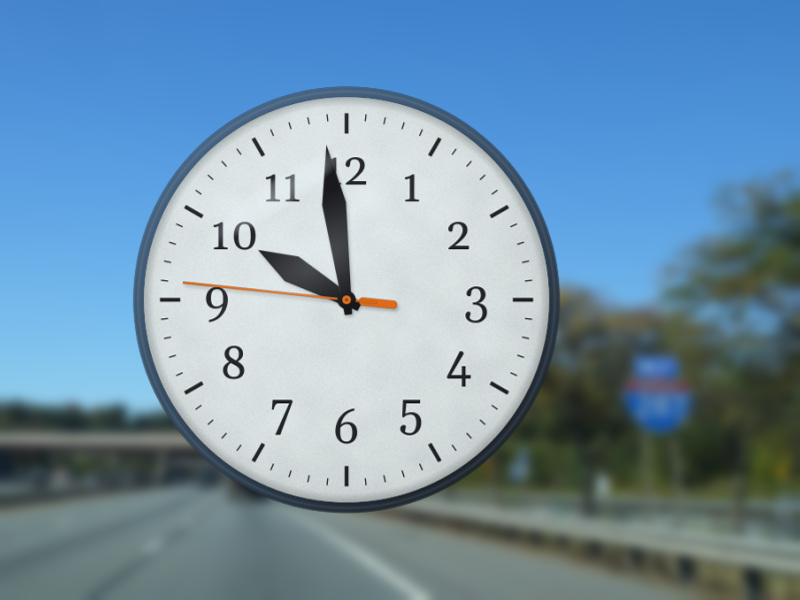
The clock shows 9:58:46
